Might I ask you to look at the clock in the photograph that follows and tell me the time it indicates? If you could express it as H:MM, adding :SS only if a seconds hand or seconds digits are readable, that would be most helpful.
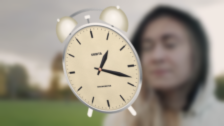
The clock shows 1:18
